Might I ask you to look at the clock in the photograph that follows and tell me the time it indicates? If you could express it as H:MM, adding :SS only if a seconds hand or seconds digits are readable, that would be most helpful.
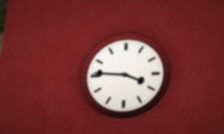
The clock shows 3:46
